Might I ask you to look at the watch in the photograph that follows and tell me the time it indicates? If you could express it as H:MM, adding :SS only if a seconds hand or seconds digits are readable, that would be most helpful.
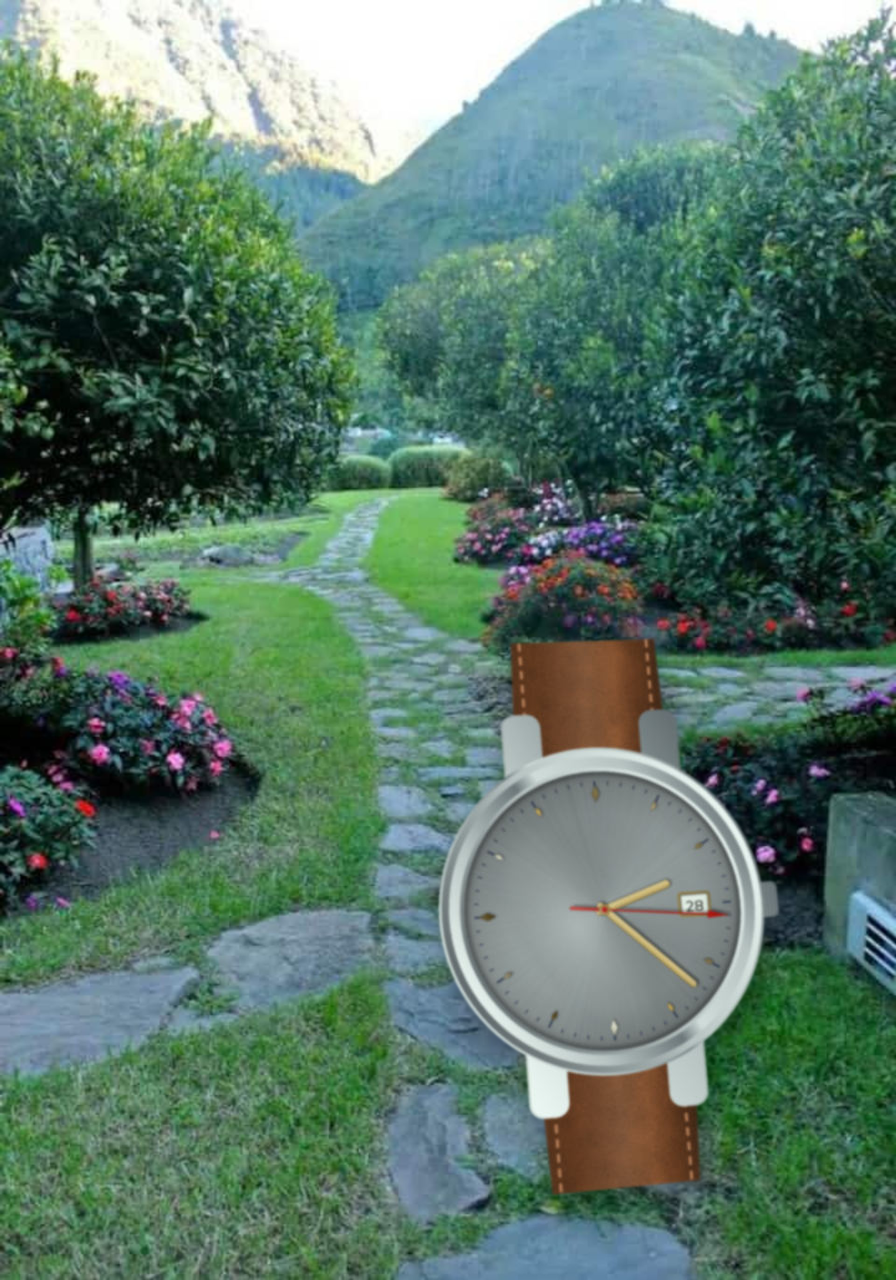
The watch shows 2:22:16
